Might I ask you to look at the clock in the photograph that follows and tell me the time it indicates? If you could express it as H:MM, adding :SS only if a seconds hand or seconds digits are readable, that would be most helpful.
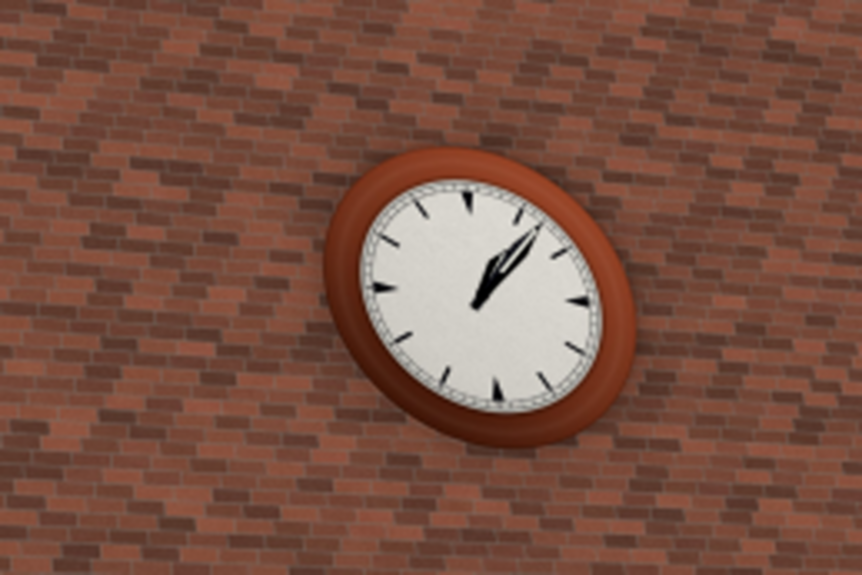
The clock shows 1:07
